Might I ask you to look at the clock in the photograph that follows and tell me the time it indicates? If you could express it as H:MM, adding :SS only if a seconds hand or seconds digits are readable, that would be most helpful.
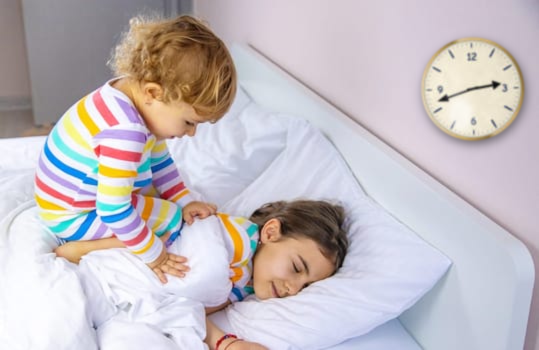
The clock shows 2:42
